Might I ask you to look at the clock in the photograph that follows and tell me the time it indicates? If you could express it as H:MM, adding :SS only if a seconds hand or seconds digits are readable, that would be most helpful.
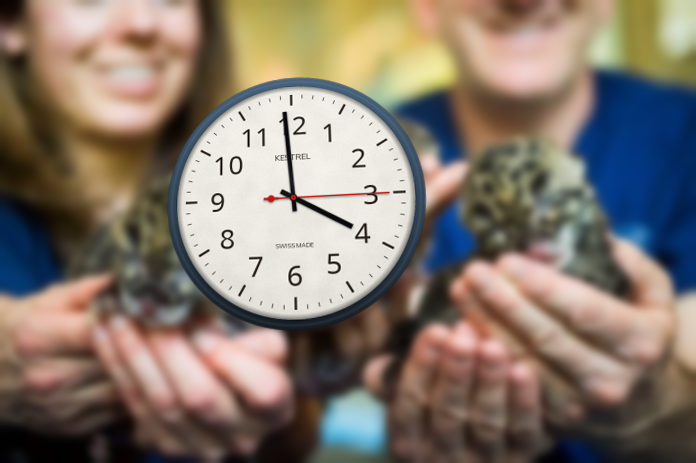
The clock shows 3:59:15
